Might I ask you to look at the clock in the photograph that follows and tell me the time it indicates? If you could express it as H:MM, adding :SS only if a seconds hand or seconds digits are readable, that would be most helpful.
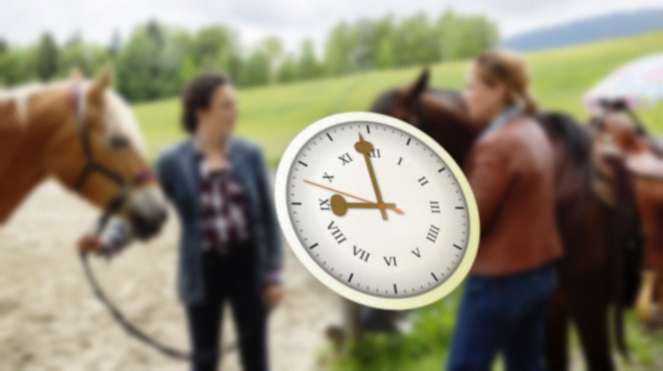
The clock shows 8:58:48
